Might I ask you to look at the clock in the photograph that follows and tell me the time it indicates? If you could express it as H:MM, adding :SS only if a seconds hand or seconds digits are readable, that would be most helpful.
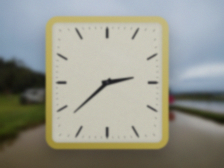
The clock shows 2:38
